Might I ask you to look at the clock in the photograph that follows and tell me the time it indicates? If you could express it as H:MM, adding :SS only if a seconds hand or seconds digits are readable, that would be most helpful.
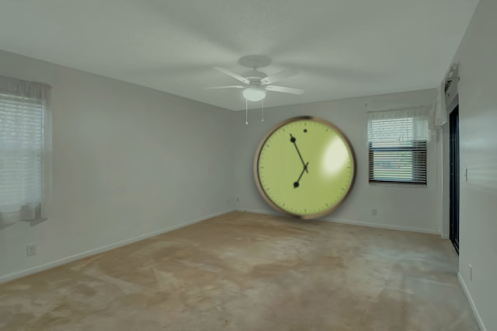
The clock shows 6:56
